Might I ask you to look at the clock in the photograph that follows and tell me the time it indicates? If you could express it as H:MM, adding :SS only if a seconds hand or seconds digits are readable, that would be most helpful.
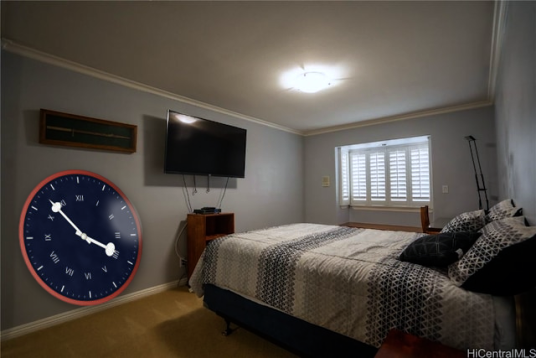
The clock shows 3:53
